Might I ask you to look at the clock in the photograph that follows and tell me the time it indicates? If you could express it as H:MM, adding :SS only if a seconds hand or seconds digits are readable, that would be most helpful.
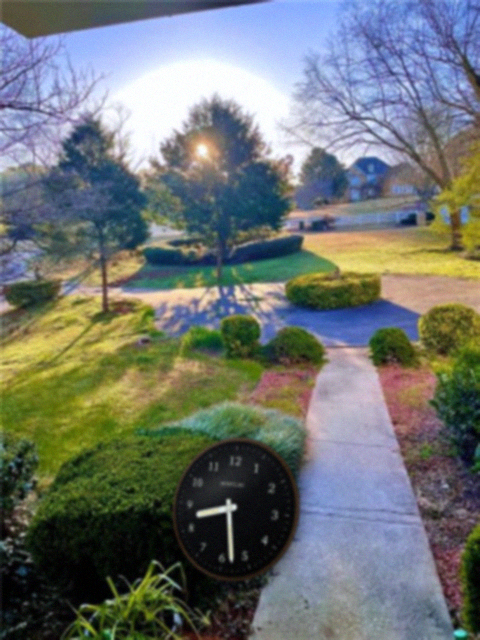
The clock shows 8:28
